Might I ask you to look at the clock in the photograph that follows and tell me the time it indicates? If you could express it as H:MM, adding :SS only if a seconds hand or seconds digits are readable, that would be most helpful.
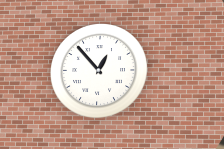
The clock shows 12:53
